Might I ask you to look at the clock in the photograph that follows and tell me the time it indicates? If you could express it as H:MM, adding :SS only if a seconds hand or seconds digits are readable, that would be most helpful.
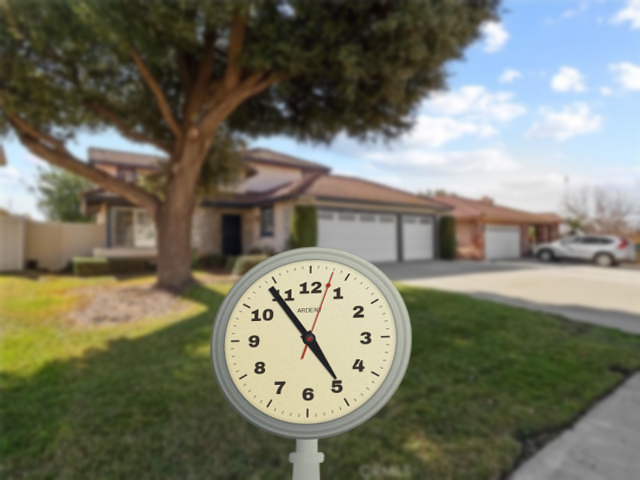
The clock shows 4:54:03
